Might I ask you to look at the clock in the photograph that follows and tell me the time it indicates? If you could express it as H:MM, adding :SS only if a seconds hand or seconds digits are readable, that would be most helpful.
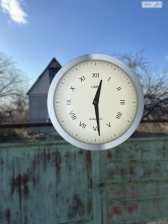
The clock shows 12:29
